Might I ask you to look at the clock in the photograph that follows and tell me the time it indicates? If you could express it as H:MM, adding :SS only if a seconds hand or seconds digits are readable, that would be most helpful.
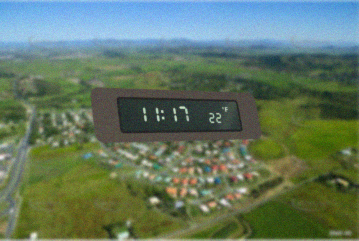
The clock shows 11:17
